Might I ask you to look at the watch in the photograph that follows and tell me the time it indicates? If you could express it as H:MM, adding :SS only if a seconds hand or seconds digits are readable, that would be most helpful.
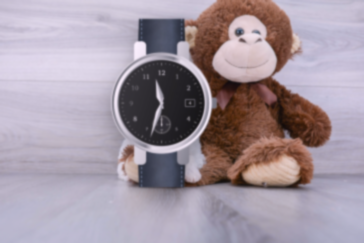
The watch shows 11:33
